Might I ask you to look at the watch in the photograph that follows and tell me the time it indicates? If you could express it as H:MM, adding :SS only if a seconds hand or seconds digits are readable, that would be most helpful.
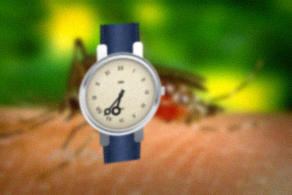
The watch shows 6:37
